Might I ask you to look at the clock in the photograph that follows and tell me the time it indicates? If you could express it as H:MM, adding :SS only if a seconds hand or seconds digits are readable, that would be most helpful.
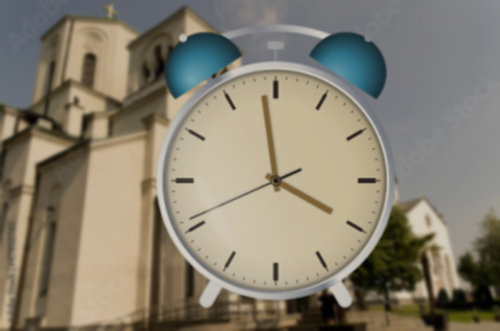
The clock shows 3:58:41
